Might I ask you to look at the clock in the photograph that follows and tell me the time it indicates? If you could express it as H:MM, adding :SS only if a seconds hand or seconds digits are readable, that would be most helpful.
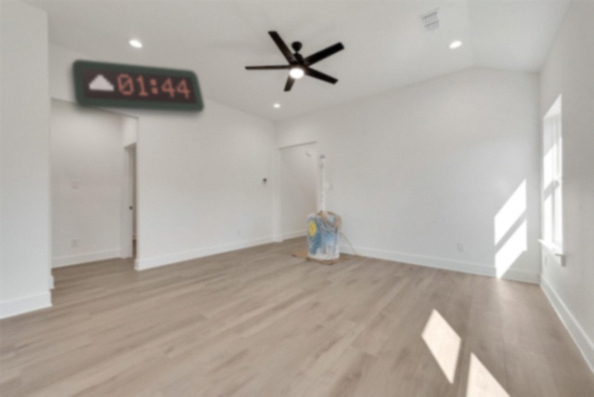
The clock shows 1:44
